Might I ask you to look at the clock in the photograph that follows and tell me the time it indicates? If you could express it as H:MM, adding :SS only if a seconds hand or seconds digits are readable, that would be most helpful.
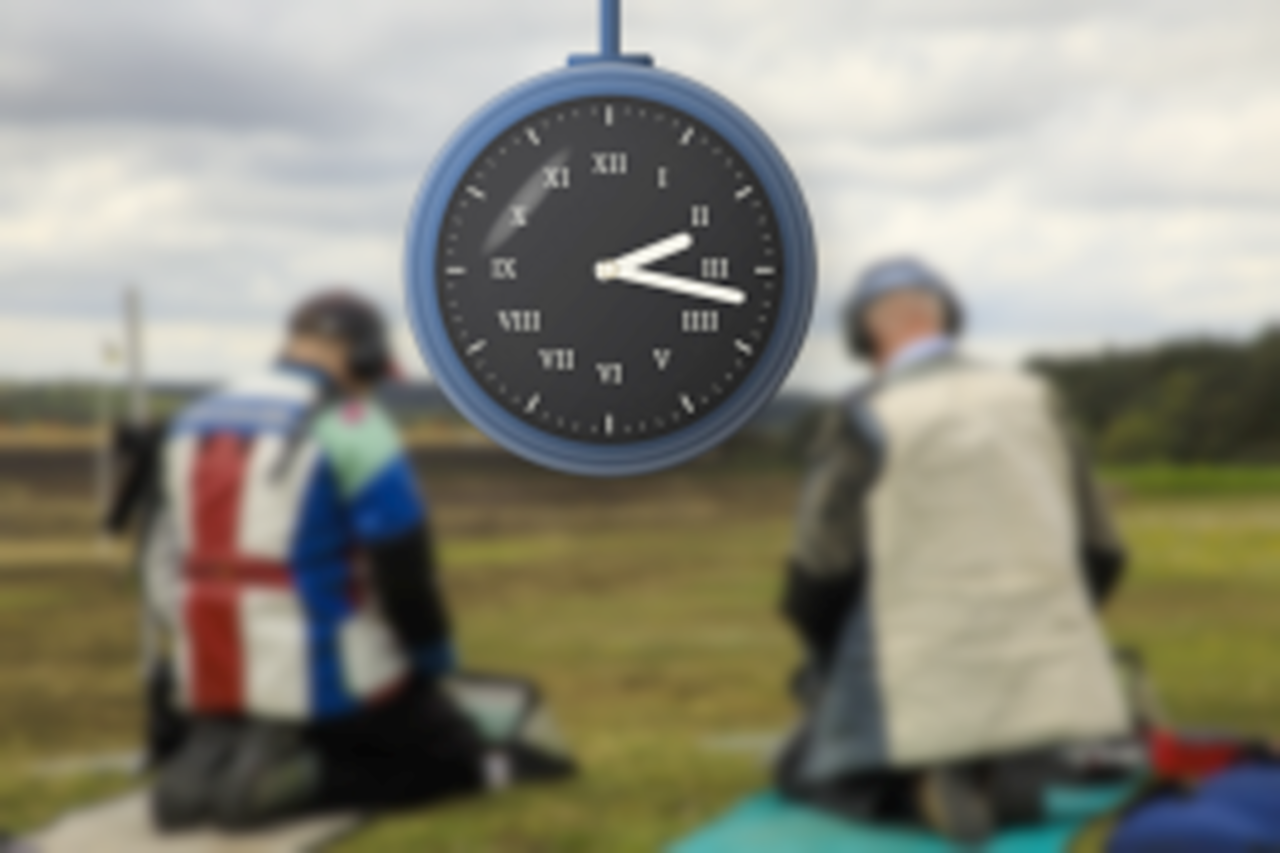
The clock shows 2:17
